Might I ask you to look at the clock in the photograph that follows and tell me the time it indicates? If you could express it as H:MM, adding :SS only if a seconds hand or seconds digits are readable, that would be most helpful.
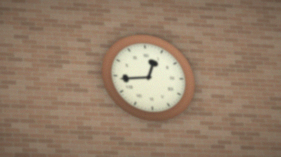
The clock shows 12:44
